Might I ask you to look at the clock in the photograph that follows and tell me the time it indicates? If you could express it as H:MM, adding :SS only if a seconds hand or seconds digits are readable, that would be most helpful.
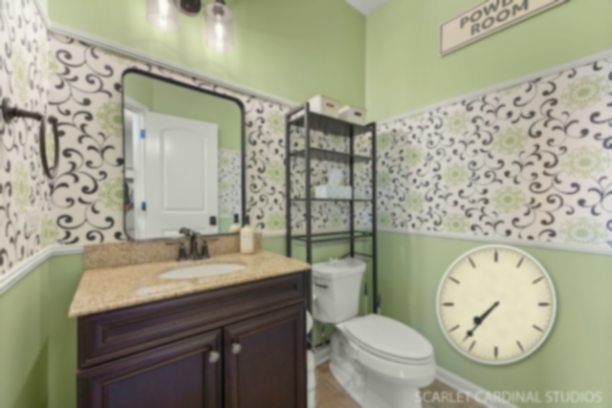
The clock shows 7:37
